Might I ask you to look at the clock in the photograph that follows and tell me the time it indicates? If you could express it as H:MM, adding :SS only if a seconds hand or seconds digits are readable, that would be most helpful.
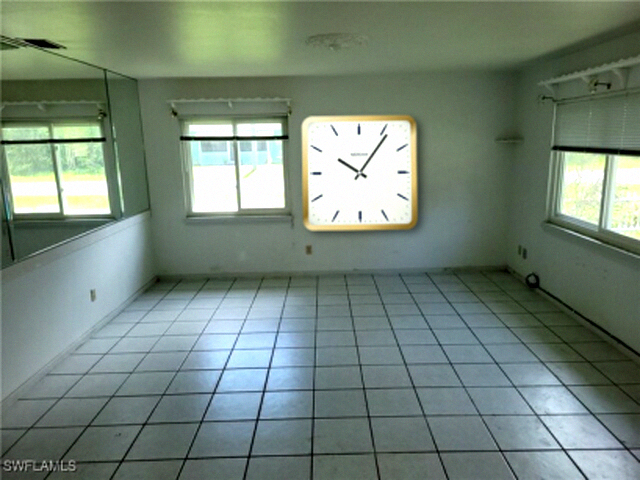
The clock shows 10:06
